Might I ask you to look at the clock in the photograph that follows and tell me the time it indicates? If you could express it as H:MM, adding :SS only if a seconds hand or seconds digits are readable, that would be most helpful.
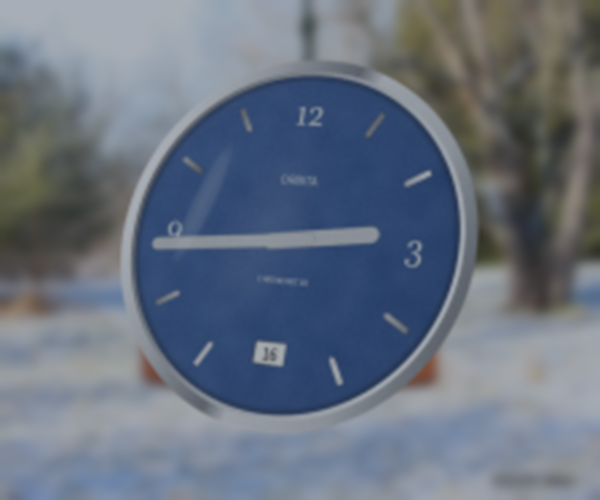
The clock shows 2:44
